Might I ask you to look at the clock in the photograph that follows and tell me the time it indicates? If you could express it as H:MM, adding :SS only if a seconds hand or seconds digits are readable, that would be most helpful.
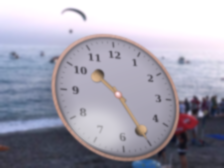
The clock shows 10:25
